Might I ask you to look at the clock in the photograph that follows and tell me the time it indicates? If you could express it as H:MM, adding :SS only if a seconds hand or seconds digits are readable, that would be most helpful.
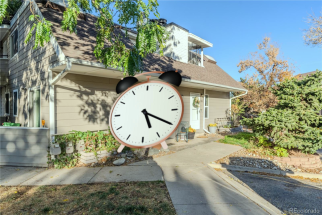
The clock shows 5:20
